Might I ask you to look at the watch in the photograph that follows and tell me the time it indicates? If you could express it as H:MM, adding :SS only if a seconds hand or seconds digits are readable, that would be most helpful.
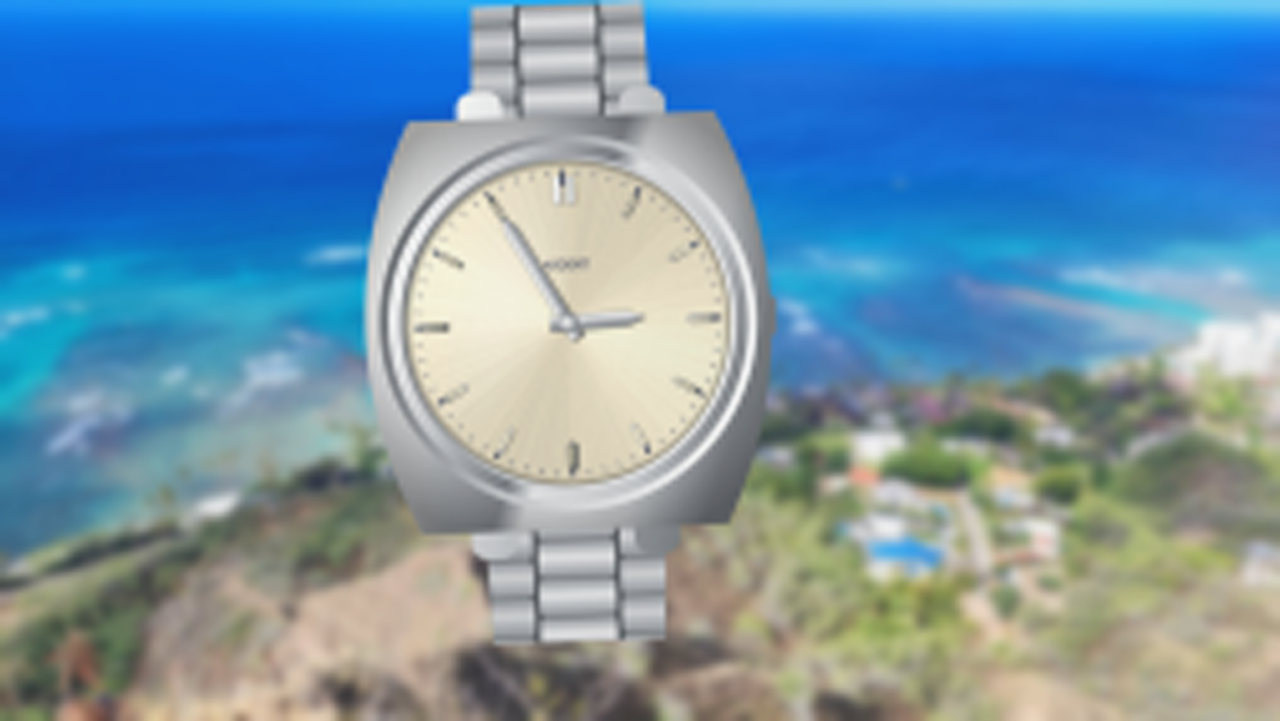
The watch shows 2:55
